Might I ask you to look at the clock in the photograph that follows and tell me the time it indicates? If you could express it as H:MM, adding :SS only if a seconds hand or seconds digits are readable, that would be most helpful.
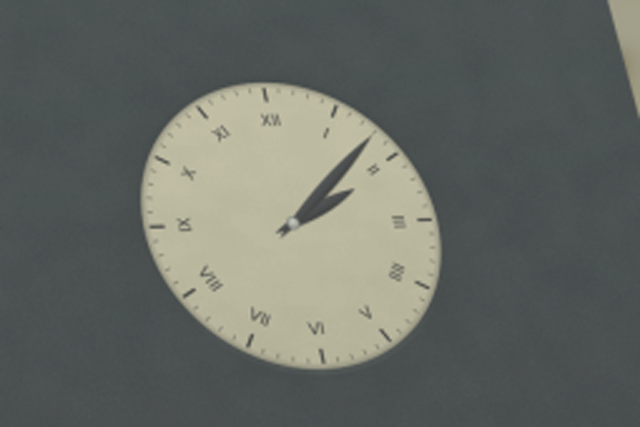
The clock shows 2:08
